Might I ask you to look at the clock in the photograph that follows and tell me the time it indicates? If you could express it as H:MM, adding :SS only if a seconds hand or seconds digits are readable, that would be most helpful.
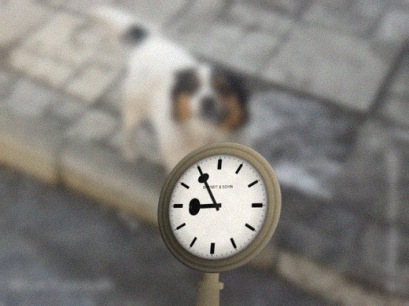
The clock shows 8:55
